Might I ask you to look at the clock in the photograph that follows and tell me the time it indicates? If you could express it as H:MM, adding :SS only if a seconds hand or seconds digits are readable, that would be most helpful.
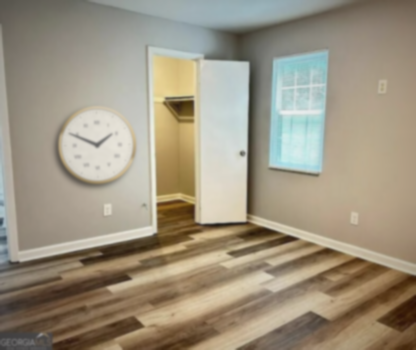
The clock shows 1:49
